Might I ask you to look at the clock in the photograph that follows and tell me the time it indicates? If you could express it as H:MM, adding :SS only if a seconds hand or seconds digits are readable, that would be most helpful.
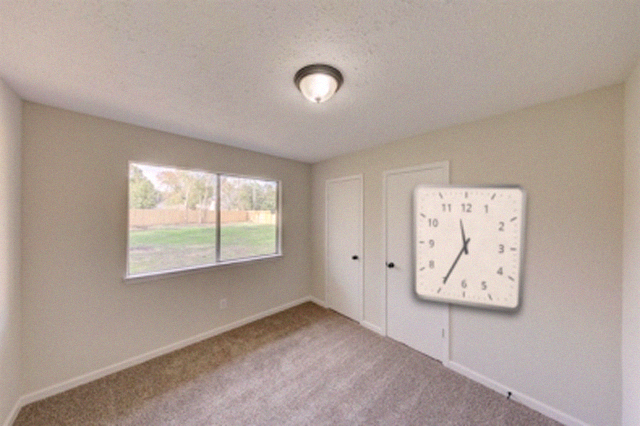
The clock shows 11:35
